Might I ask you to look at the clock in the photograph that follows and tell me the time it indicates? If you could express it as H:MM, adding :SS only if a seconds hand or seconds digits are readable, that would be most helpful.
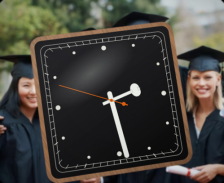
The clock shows 2:28:49
